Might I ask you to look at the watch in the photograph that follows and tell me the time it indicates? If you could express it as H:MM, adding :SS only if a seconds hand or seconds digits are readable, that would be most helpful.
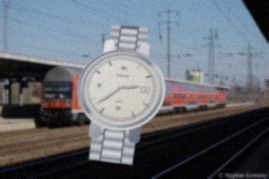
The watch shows 2:38
